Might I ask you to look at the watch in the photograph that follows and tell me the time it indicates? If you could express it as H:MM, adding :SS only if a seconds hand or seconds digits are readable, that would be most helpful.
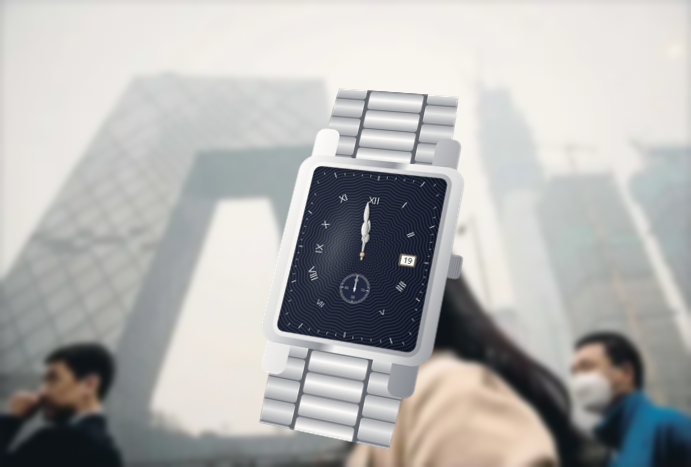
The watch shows 11:59
